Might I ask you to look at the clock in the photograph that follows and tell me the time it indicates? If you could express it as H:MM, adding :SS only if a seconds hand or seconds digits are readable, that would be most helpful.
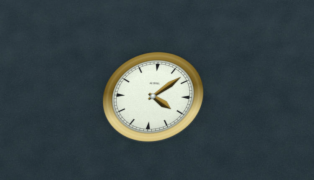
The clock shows 4:08
